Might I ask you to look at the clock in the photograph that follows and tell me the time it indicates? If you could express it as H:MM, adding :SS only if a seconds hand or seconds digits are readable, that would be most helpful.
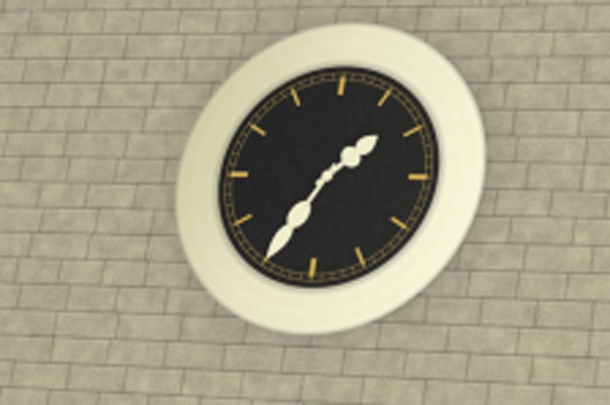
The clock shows 1:35
